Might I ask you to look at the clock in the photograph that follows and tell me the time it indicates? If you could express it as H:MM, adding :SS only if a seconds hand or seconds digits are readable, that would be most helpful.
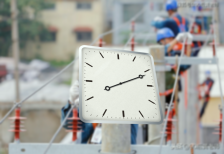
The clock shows 8:11
